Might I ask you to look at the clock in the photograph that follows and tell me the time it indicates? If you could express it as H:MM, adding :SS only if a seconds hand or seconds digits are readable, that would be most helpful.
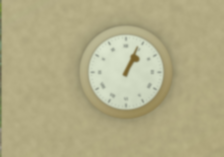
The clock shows 1:04
